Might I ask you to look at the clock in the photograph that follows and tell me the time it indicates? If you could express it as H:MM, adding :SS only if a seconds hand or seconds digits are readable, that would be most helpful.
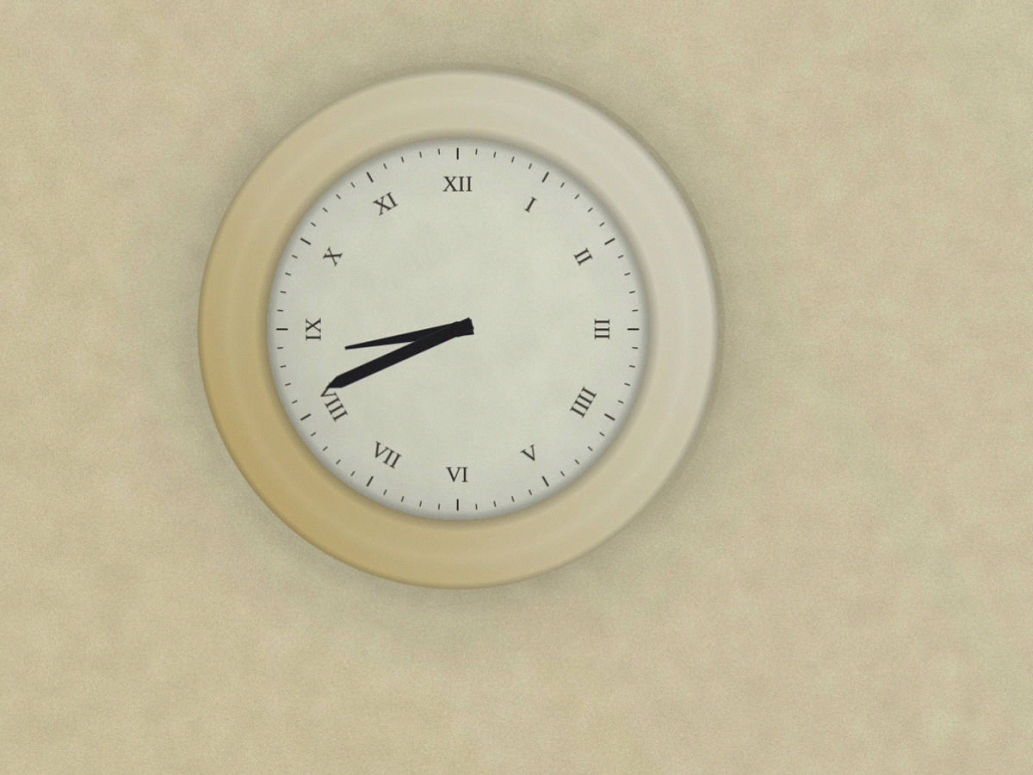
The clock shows 8:41
